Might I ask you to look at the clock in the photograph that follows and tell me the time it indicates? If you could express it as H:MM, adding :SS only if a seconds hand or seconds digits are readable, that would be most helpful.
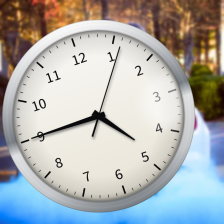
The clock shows 4:45:06
